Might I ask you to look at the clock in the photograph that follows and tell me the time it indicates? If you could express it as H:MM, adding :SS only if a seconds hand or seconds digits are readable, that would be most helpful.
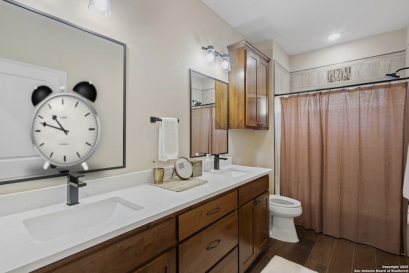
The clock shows 10:48
